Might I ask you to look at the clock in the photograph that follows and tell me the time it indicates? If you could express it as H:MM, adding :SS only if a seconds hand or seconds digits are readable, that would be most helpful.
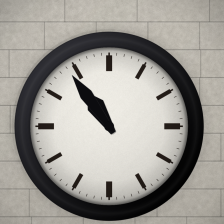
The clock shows 10:54
